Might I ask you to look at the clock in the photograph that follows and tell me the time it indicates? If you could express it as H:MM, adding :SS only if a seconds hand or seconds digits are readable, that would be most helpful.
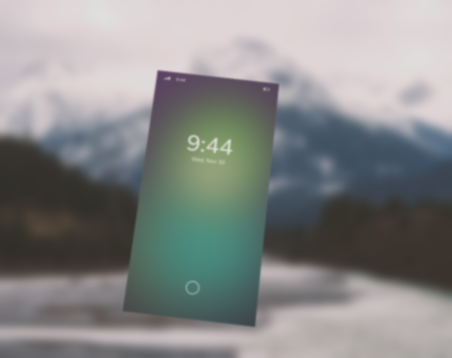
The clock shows 9:44
